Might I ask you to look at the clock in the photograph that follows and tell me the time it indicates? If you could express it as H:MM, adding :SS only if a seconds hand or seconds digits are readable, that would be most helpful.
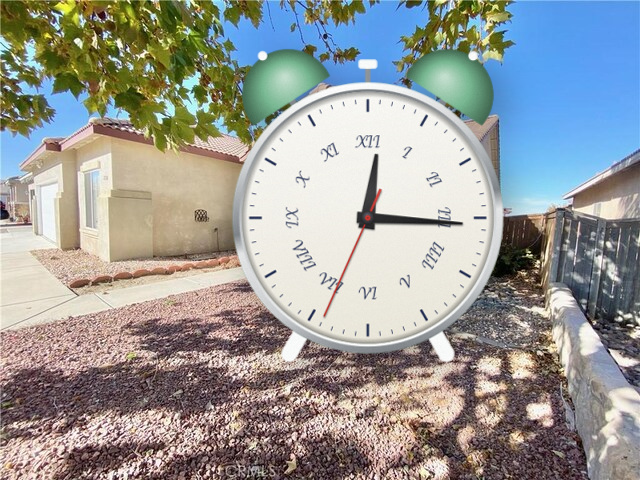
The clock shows 12:15:34
